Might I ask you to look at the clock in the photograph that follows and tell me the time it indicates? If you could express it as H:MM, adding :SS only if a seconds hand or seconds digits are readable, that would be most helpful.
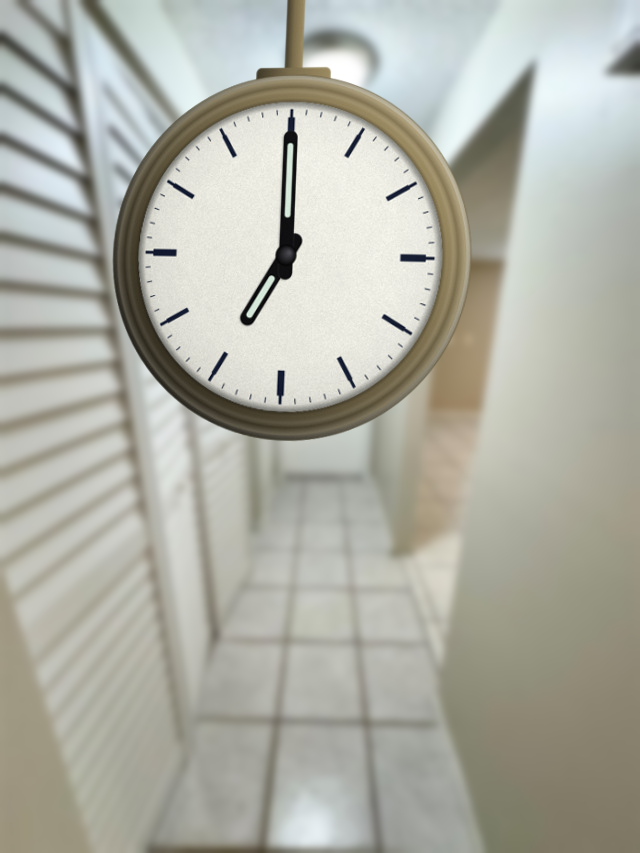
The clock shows 7:00
